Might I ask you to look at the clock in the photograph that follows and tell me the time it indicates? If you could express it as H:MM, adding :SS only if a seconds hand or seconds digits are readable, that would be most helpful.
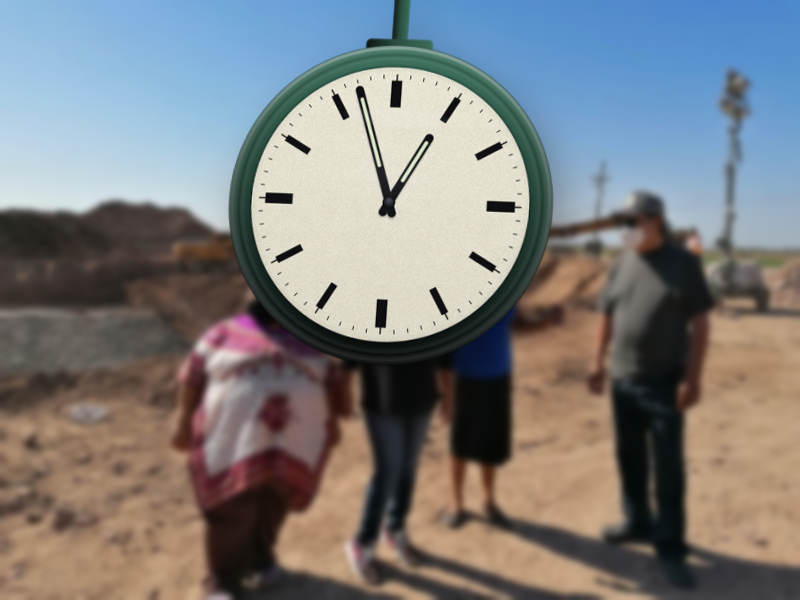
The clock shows 12:57
